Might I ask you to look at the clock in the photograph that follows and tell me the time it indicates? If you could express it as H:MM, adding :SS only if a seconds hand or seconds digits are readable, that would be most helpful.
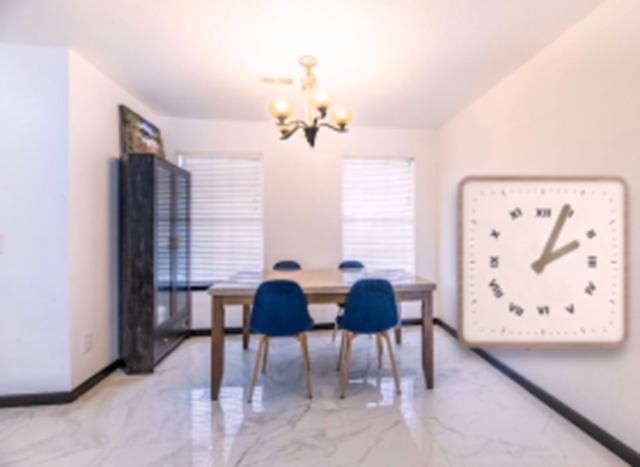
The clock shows 2:04
